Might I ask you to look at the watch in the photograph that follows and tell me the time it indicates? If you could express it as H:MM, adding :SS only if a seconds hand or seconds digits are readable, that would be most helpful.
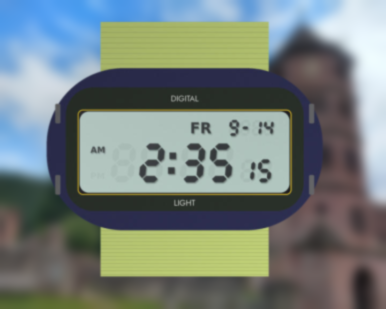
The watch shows 2:35:15
